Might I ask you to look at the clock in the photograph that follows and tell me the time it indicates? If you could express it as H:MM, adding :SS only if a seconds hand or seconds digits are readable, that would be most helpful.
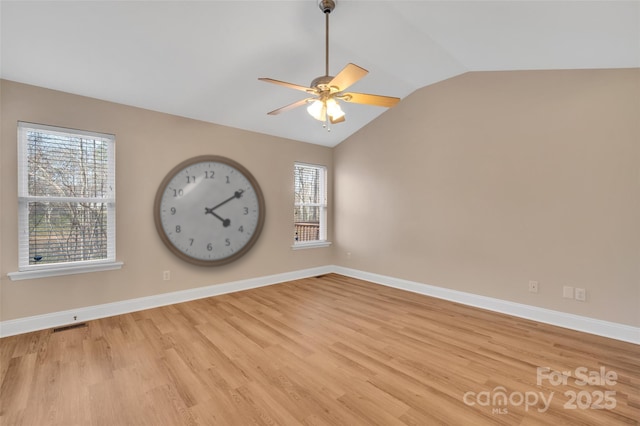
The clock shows 4:10
